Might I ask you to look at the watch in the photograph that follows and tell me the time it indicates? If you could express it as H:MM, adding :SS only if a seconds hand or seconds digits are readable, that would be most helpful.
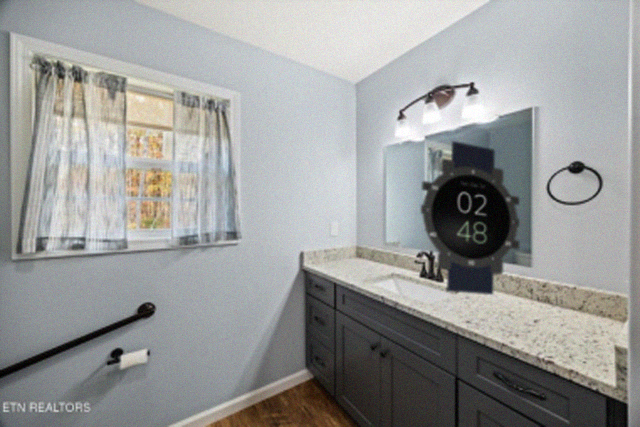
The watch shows 2:48
